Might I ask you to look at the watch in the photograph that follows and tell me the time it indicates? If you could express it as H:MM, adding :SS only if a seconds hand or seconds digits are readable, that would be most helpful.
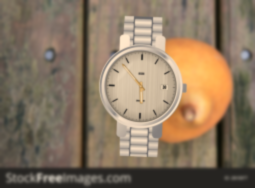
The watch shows 5:53
